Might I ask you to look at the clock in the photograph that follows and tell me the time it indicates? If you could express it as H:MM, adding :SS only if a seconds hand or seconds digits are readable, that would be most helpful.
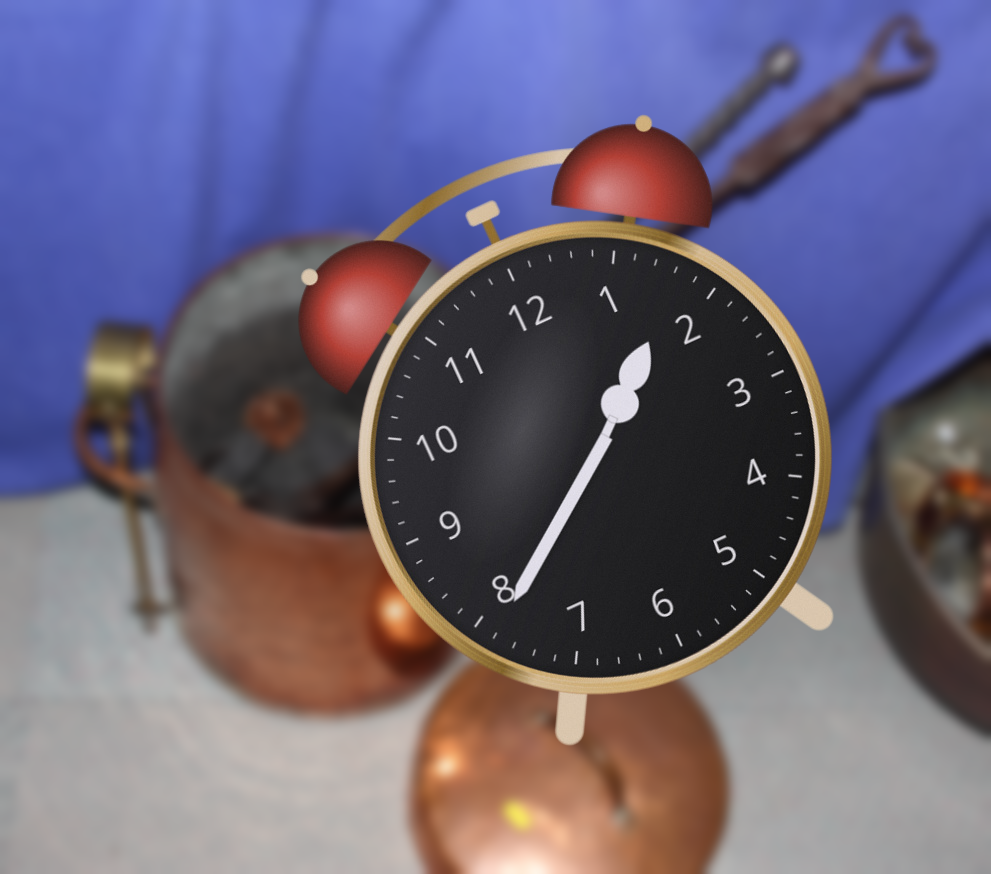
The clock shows 1:39
